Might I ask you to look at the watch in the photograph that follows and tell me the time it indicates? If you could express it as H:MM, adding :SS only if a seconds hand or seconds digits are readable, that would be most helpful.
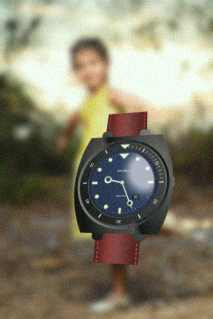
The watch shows 9:26
